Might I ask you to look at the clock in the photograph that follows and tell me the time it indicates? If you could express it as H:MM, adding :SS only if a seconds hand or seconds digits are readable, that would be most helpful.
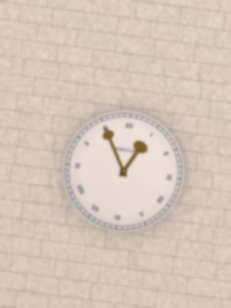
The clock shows 12:55
